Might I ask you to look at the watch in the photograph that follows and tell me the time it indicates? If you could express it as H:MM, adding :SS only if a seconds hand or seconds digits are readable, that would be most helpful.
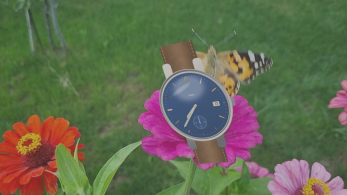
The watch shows 7:37
